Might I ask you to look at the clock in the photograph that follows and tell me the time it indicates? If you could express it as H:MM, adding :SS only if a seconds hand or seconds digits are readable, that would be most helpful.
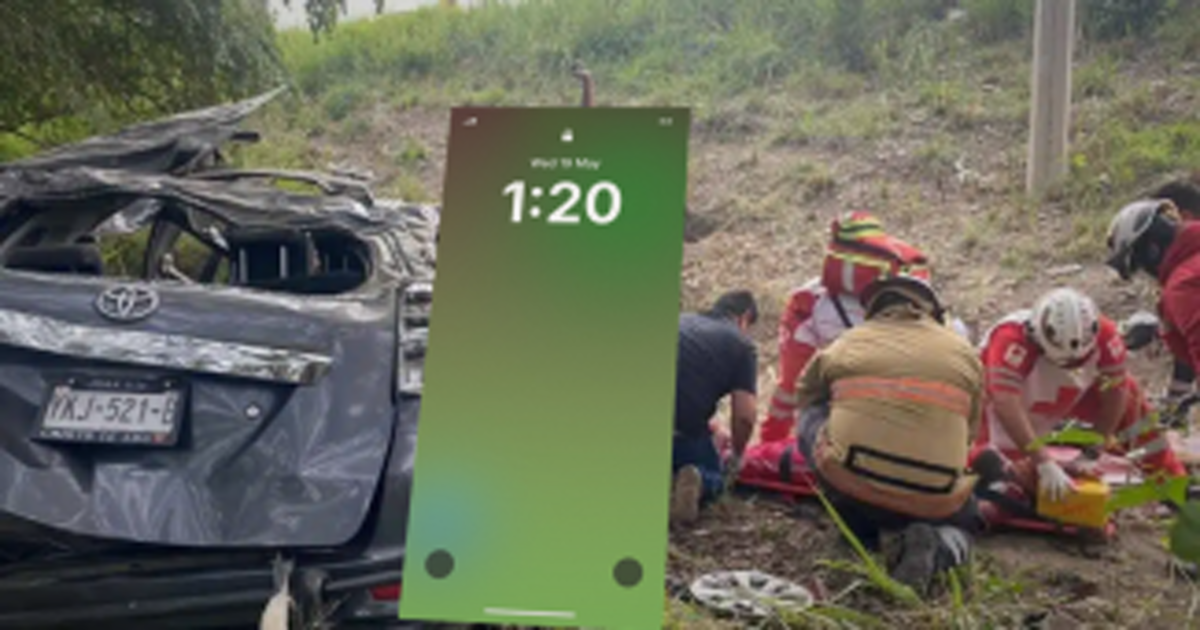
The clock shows 1:20
